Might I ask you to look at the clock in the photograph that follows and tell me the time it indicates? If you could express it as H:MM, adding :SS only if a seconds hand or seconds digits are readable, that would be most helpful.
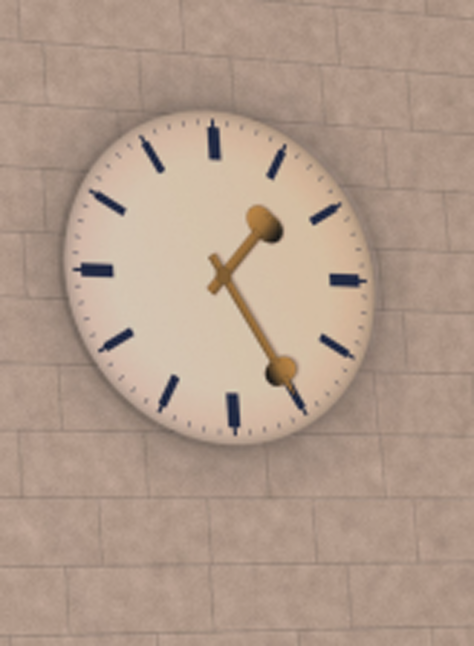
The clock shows 1:25
